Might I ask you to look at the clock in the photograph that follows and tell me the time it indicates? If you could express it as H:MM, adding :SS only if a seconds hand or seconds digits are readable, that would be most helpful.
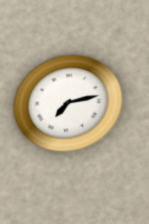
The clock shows 7:13
